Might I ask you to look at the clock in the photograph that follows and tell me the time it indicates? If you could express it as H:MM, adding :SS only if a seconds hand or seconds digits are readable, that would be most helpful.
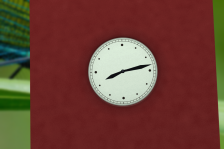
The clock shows 8:13
